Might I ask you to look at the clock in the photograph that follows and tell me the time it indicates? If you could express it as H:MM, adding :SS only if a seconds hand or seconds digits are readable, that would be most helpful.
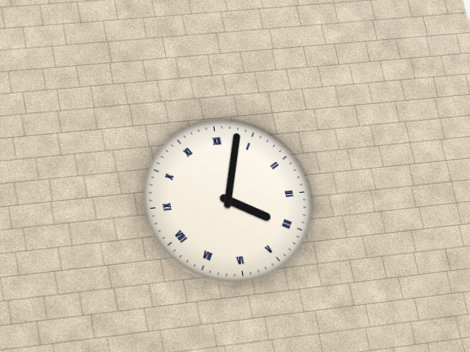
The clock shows 4:03
